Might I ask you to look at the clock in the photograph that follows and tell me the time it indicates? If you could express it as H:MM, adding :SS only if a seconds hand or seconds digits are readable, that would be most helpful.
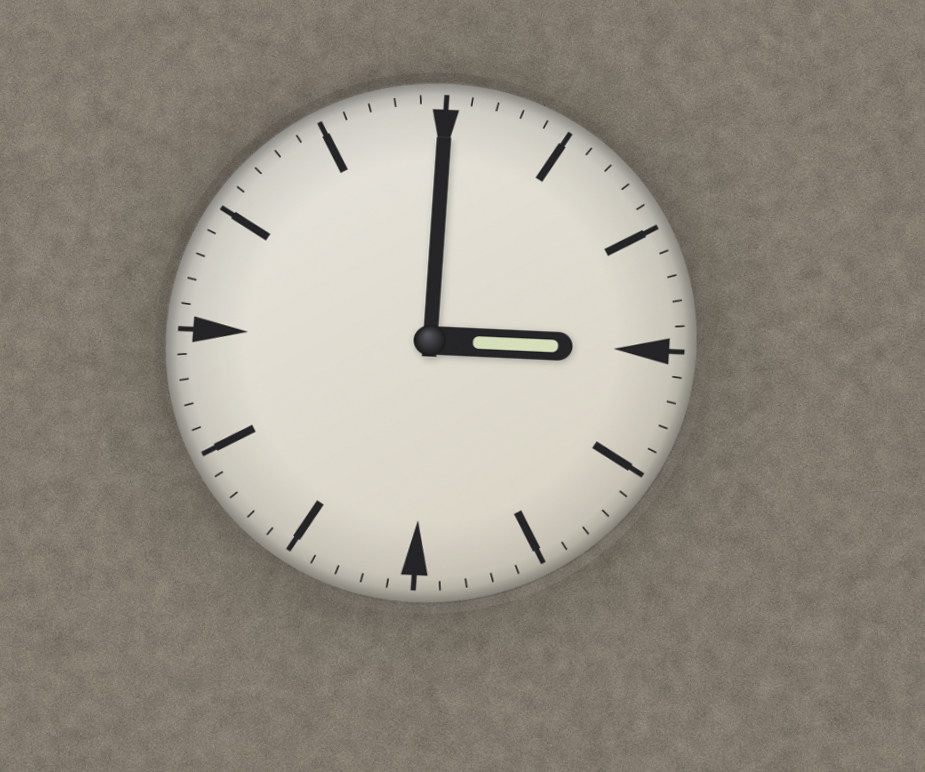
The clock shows 3:00
